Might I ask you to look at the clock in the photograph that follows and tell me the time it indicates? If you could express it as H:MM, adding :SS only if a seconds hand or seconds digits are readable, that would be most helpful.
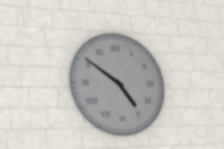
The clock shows 4:51
